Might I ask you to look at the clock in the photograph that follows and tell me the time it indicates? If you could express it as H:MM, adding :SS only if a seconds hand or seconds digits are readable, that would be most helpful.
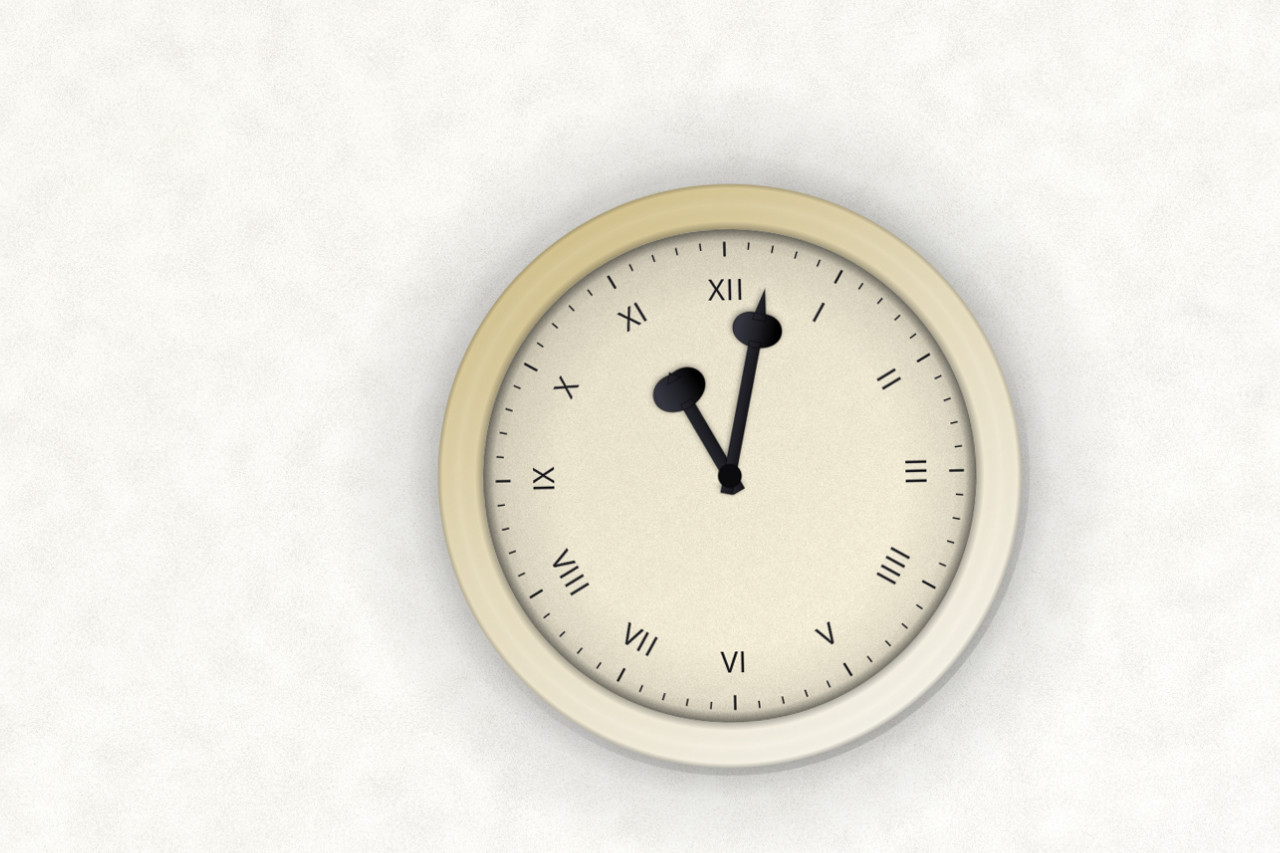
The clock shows 11:02
